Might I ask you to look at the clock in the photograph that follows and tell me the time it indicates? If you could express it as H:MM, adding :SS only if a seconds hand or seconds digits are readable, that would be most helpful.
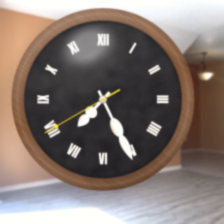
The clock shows 7:25:40
